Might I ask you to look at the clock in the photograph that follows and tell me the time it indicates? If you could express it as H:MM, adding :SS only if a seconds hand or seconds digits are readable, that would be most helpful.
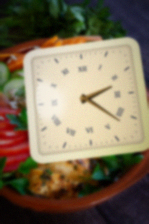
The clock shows 2:22
